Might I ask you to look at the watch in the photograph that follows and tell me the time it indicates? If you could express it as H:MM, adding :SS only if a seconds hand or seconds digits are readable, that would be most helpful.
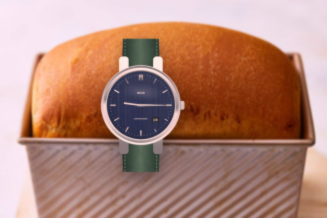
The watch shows 9:15
